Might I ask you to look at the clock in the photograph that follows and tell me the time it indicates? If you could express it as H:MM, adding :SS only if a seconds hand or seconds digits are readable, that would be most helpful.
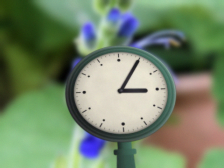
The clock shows 3:05
